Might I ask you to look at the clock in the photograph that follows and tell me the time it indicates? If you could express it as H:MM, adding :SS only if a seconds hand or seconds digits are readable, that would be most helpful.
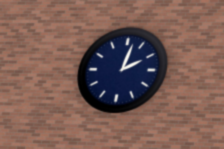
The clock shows 2:02
